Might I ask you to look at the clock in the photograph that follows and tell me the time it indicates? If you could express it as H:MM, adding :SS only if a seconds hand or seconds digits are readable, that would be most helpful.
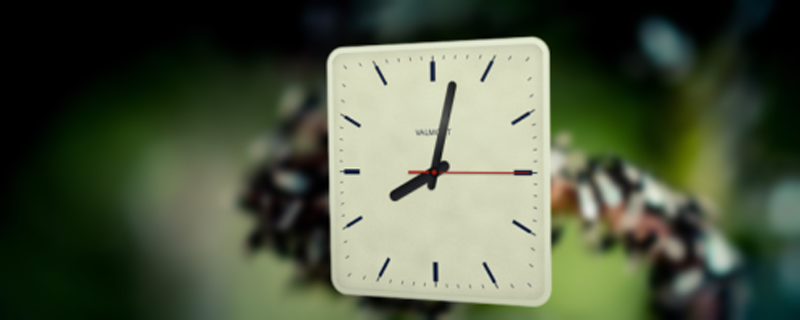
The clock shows 8:02:15
